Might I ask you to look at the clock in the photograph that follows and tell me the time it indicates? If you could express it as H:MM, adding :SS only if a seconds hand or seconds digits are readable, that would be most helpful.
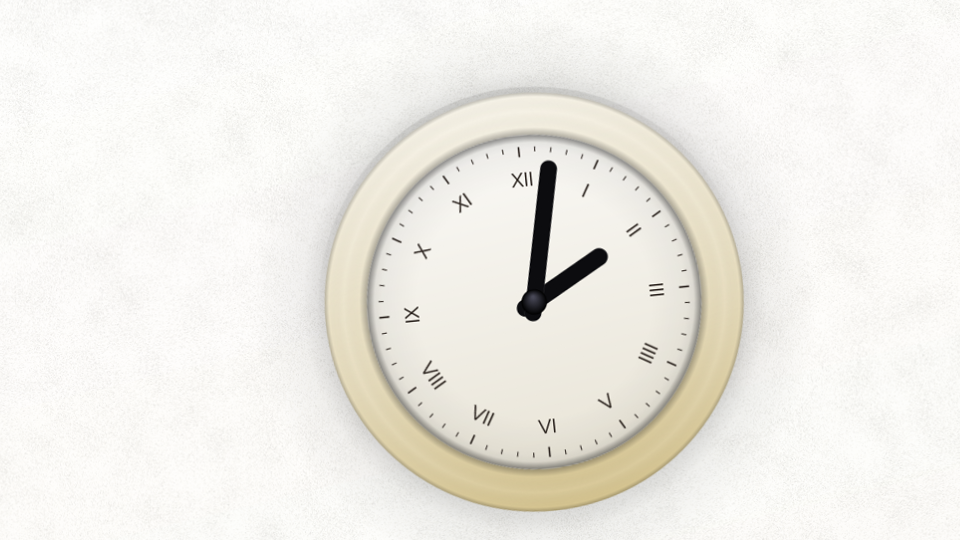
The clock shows 2:02
